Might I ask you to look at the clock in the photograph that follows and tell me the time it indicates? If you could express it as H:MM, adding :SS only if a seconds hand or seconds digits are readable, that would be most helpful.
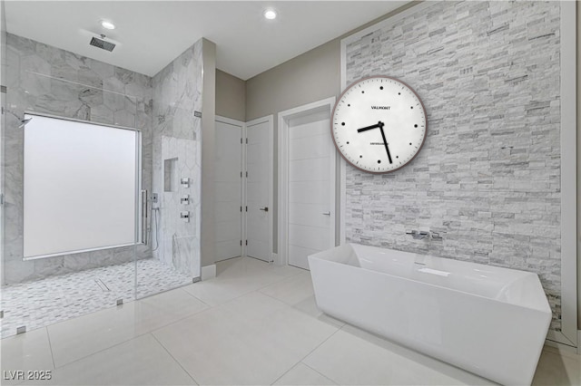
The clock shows 8:27
